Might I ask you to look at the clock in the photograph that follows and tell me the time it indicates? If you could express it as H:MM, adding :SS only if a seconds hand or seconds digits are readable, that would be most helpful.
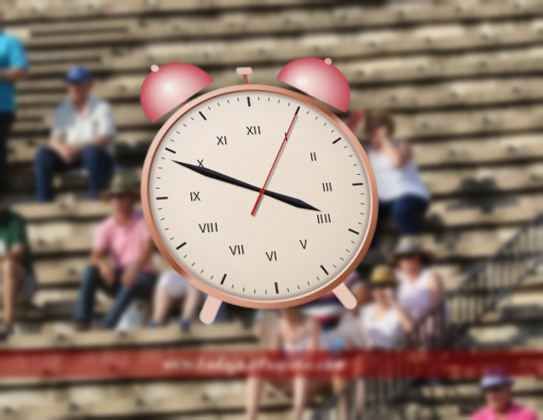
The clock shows 3:49:05
